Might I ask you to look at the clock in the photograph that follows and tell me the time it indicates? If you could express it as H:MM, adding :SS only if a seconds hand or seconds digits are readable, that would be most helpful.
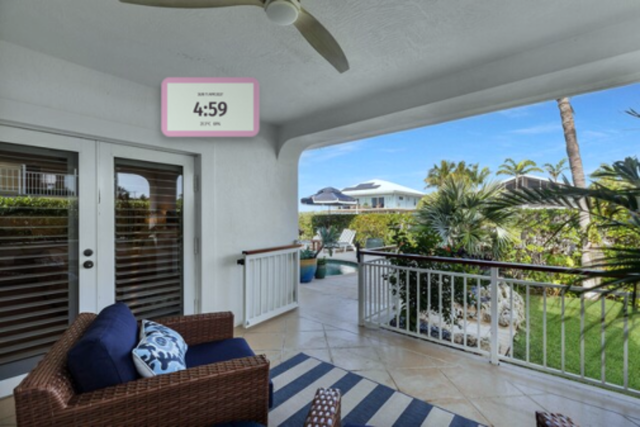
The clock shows 4:59
